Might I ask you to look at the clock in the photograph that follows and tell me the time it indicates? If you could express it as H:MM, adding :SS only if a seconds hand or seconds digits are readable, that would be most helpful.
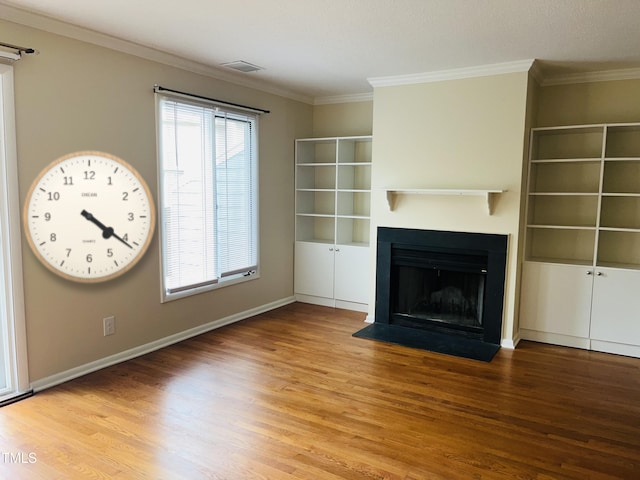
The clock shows 4:21
